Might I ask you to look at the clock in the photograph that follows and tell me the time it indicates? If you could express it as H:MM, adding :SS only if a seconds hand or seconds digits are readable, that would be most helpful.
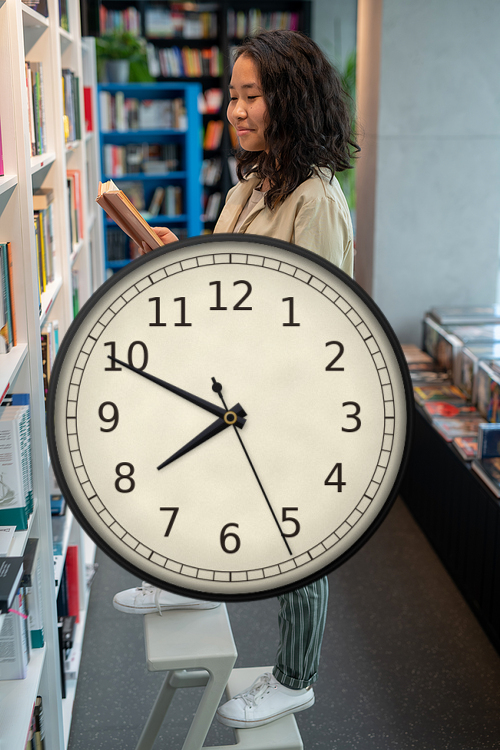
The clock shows 7:49:26
